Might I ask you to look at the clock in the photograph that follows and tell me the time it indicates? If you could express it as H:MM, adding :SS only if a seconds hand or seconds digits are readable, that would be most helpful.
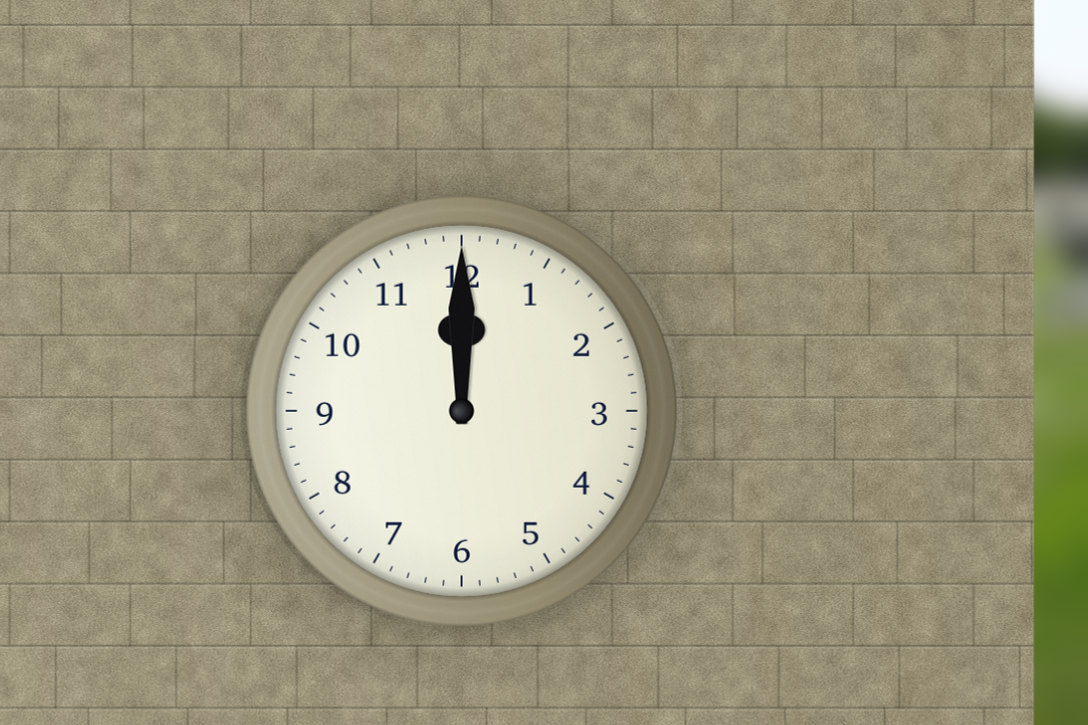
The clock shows 12:00
